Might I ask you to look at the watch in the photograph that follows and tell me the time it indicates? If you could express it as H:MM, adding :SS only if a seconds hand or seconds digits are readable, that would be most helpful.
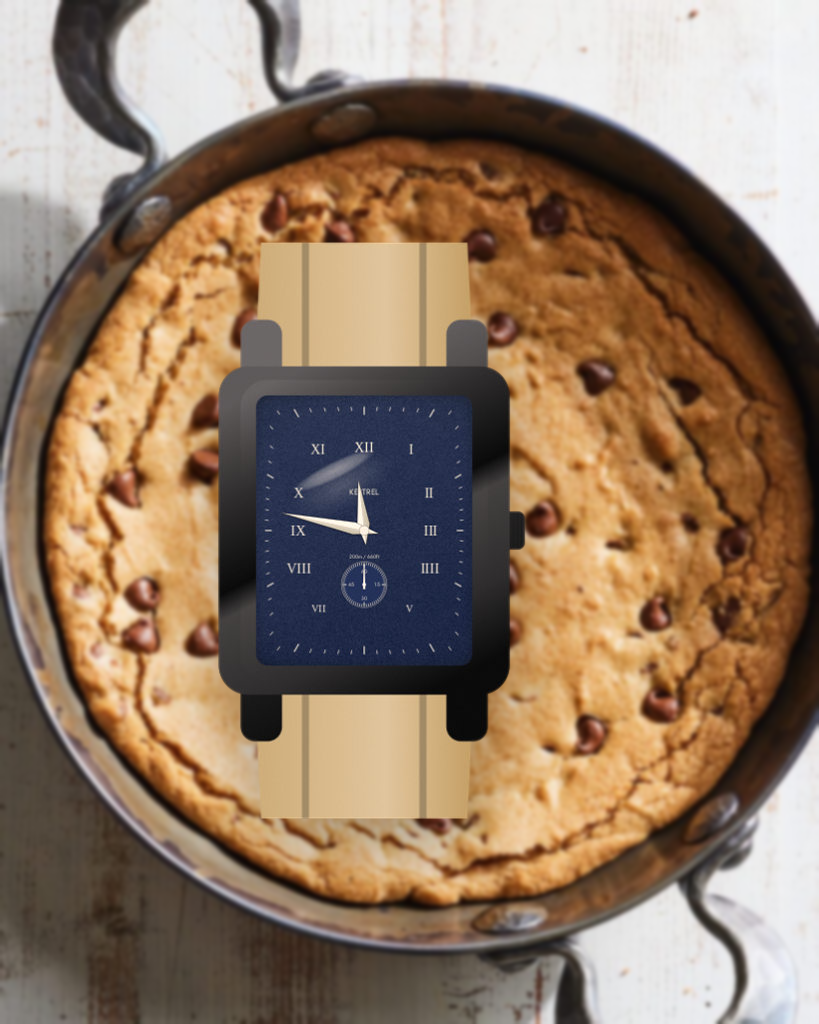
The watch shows 11:47
